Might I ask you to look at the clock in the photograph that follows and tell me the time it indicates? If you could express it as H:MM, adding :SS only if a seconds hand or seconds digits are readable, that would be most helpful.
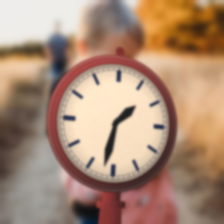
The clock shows 1:32
